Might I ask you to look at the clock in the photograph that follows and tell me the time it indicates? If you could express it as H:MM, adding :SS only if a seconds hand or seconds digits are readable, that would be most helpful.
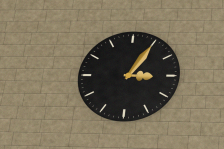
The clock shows 3:05
